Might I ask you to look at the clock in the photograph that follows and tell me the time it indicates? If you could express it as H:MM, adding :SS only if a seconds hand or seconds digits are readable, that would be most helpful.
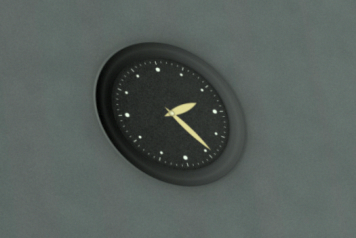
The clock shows 2:24
